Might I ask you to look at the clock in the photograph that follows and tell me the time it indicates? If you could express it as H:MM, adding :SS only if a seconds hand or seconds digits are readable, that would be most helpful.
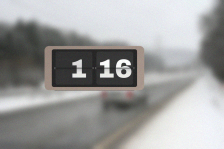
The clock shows 1:16
